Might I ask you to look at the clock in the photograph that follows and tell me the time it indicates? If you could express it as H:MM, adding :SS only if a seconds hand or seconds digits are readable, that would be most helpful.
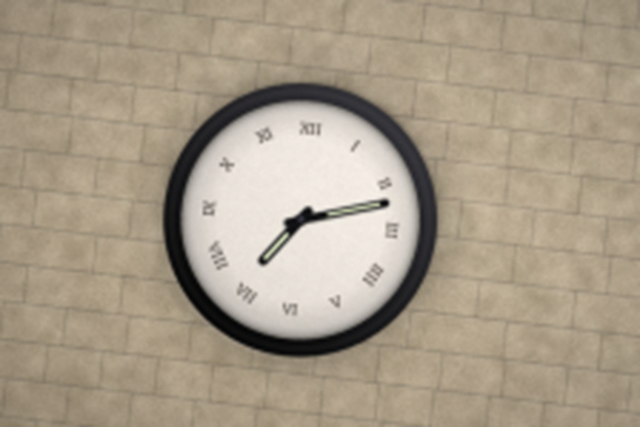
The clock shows 7:12
